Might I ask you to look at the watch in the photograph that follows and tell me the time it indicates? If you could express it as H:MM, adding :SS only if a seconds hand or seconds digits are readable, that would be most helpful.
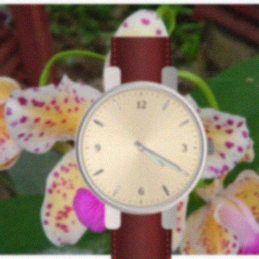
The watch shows 4:20
